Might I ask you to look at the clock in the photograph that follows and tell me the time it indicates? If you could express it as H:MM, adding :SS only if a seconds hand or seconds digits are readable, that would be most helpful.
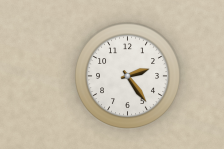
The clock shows 2:24
